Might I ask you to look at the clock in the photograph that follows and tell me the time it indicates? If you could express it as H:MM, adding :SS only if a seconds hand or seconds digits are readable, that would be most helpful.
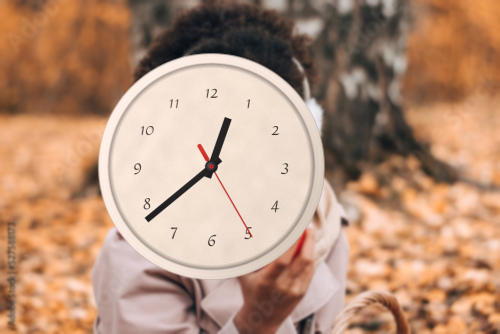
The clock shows 12:38:25
